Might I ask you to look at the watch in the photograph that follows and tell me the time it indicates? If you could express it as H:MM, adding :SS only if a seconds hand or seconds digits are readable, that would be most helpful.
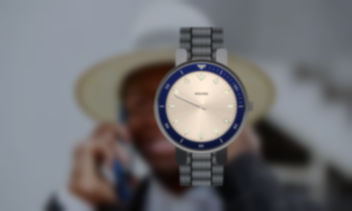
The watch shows 9:49
